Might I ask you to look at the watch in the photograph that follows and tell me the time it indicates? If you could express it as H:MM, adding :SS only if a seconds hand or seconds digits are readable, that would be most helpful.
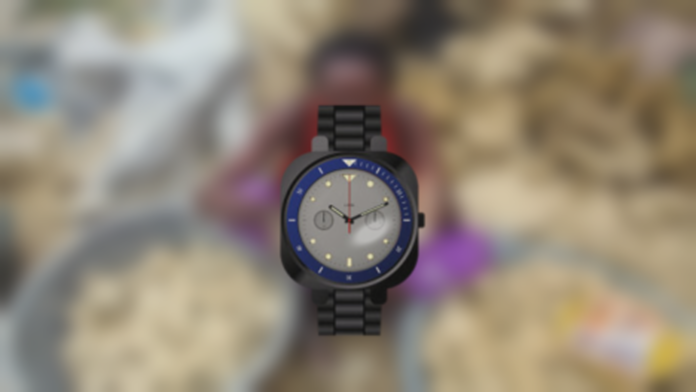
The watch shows 10:11
